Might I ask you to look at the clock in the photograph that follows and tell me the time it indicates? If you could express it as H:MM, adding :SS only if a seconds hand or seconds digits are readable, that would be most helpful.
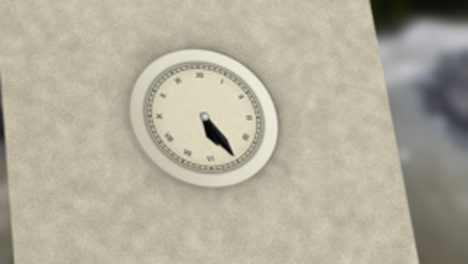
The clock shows 5:25
